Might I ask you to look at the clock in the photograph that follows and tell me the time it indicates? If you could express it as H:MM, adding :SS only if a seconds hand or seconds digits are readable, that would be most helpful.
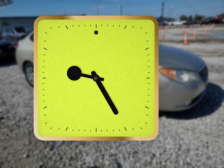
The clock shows 9:25
